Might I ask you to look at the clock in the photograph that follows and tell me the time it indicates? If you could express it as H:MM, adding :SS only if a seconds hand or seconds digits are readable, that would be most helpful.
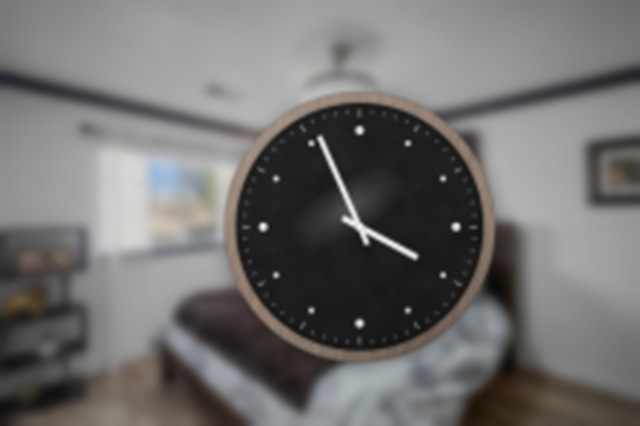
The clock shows 3:56
